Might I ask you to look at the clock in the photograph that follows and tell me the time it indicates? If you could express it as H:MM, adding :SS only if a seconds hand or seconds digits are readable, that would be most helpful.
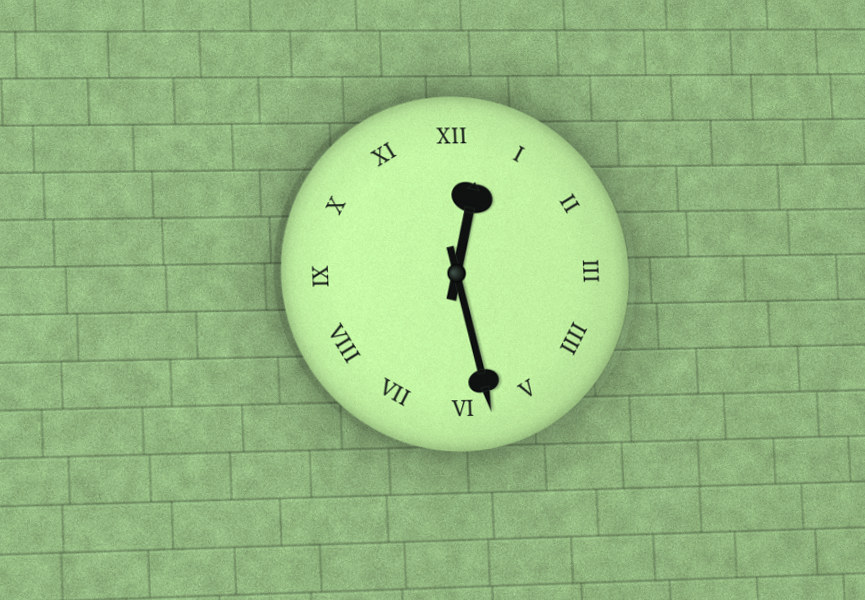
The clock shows 12:28
